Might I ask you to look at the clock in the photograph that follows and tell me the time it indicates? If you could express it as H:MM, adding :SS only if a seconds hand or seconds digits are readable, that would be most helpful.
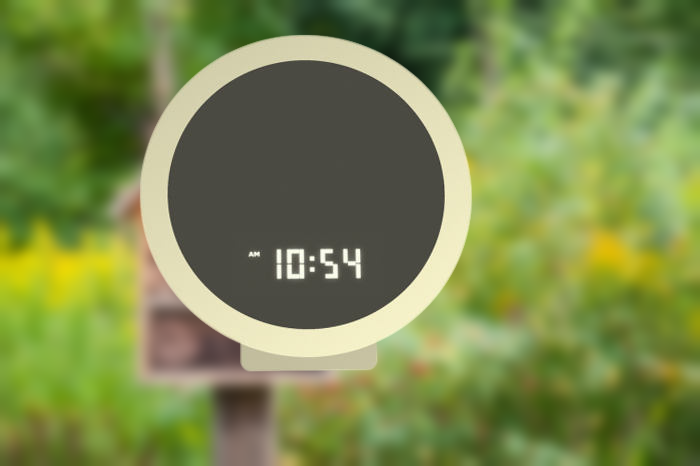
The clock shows 10:54
